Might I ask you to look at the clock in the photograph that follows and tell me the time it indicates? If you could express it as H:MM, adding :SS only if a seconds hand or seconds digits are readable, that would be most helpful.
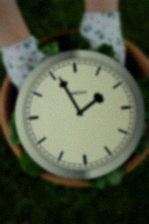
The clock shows 1:56
